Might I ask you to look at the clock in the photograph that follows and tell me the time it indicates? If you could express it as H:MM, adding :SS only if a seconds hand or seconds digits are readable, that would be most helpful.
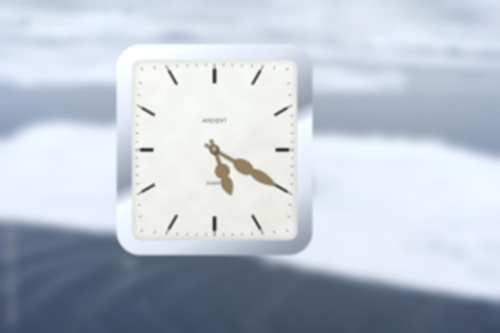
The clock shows 5:20
